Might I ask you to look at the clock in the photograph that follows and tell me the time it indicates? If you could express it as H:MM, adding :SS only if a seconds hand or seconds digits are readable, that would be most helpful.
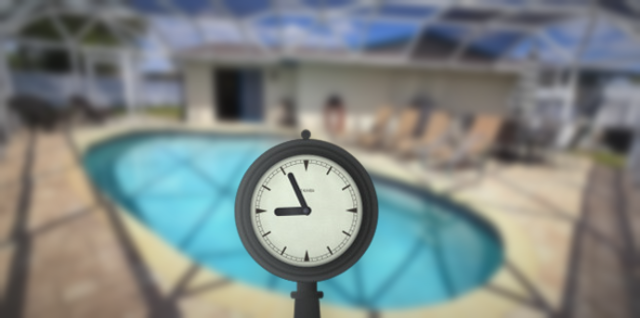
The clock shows 8:56
